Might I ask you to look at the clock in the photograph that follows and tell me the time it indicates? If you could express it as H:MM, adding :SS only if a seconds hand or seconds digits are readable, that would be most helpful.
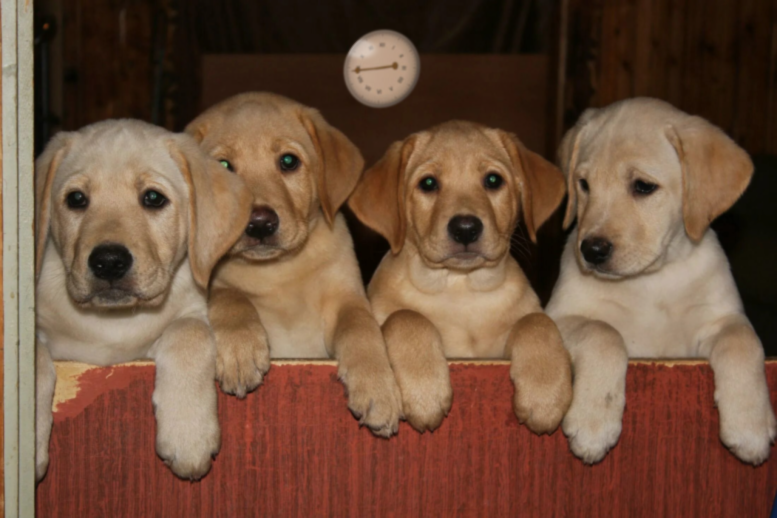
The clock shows 2:44
